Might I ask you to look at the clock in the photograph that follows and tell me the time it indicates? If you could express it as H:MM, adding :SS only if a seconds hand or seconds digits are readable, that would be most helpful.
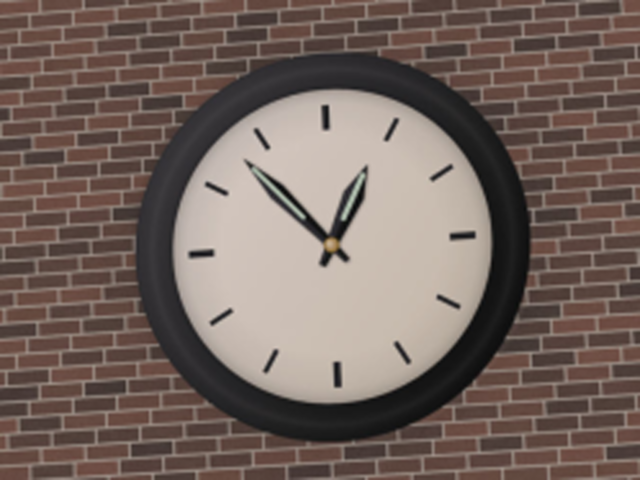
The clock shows 12:53
